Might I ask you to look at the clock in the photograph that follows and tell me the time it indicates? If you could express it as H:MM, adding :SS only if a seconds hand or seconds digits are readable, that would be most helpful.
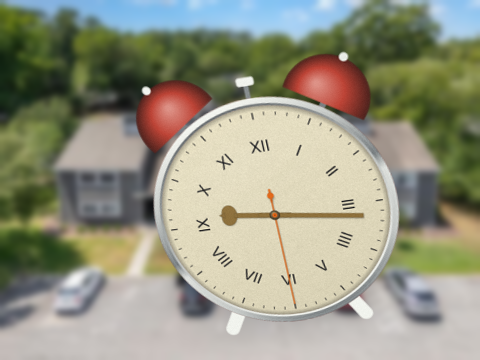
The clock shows 9:16:30
